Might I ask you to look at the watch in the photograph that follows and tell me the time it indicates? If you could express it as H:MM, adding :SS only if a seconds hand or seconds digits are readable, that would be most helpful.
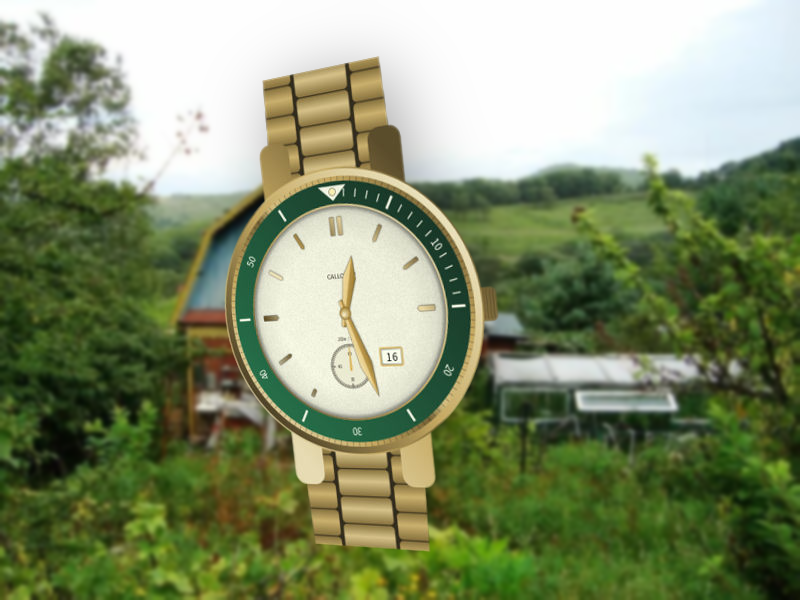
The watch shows 12:27
